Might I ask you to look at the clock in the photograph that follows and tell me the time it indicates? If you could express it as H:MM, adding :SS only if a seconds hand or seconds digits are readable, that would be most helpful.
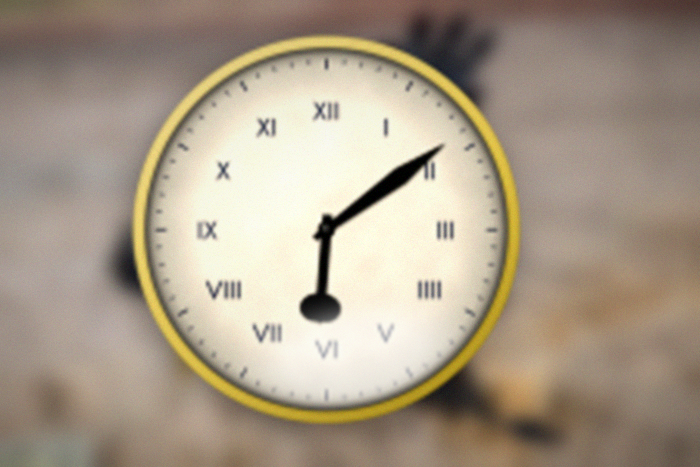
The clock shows 6:09
